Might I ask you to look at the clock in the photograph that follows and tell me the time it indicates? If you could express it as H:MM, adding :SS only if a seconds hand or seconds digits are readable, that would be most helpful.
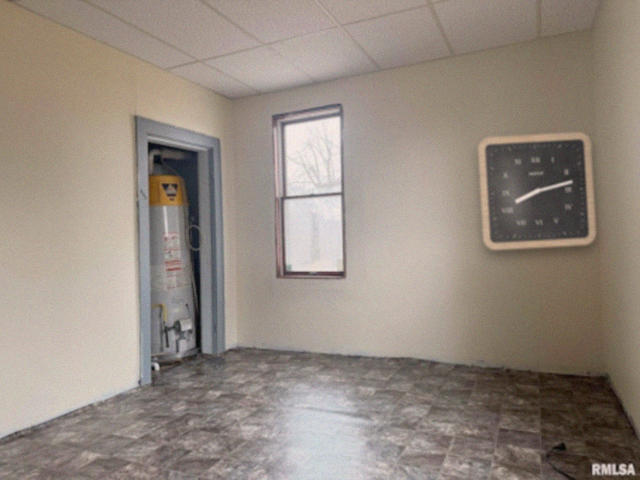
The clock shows 8:13
